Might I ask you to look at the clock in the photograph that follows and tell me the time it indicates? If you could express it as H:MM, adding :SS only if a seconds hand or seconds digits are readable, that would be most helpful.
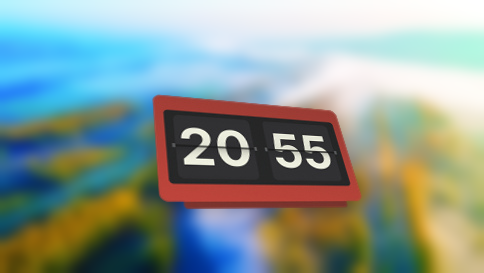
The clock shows 20:55
